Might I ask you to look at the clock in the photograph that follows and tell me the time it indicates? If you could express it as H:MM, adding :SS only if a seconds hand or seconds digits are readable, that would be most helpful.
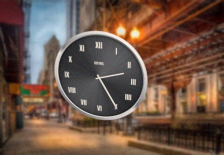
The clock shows 2:25
